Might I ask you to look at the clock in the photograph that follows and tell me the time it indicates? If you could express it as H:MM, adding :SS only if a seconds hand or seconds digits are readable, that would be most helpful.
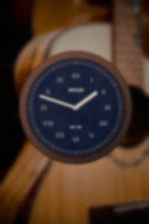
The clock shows 1:48
